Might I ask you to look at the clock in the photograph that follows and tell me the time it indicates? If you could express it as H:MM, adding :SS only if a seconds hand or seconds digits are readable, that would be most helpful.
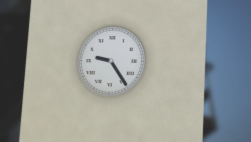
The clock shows 9:24
